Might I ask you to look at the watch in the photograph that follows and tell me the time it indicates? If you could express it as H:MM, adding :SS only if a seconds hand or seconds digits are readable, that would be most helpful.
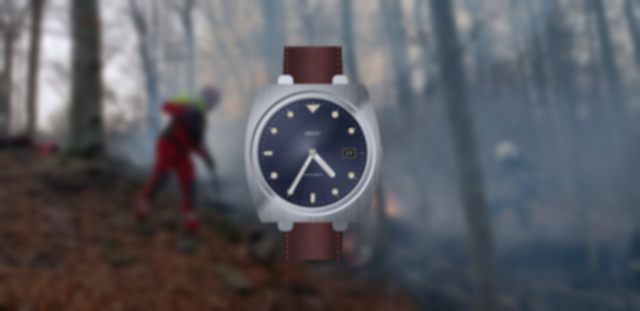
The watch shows 4:35
